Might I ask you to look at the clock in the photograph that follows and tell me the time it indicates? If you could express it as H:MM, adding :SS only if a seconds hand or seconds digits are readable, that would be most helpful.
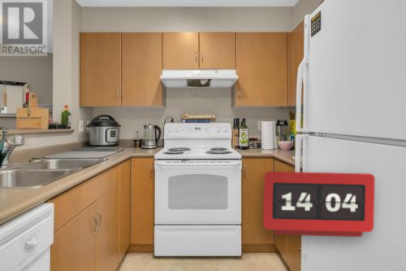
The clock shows 14:04
